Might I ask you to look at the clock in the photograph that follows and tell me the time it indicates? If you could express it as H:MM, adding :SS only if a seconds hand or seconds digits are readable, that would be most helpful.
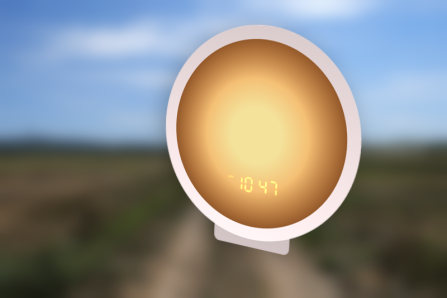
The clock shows 10:47
